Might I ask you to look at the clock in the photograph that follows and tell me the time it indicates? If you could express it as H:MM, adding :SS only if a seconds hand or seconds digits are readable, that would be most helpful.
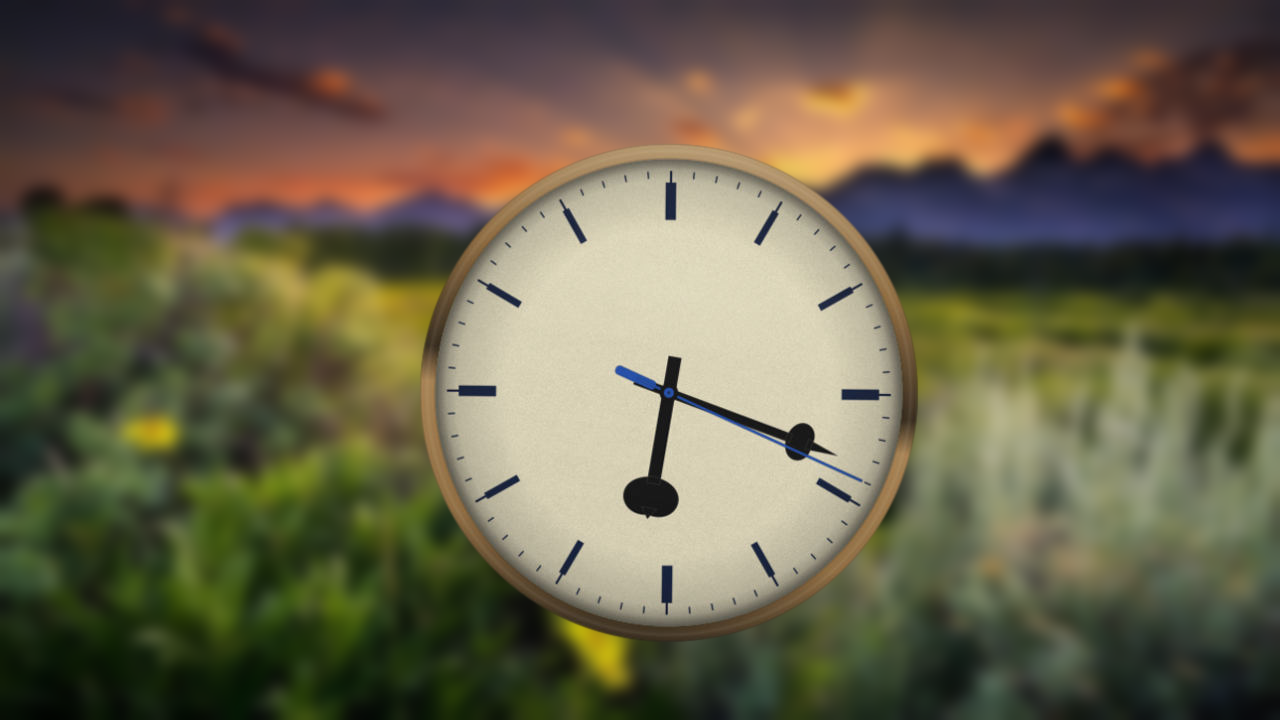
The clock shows 6:18:19
